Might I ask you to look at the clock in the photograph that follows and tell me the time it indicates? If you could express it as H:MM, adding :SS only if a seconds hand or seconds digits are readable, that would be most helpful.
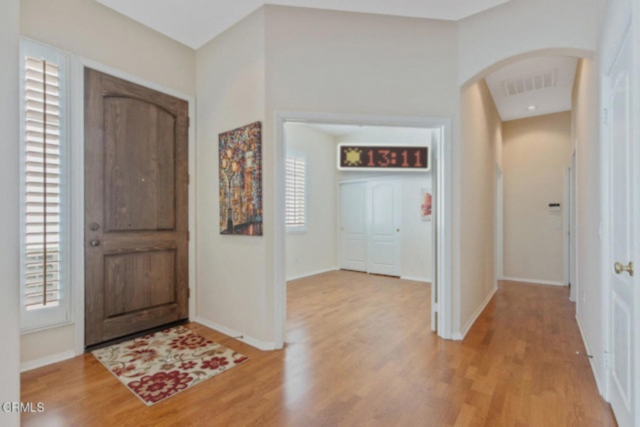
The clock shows 13:11
